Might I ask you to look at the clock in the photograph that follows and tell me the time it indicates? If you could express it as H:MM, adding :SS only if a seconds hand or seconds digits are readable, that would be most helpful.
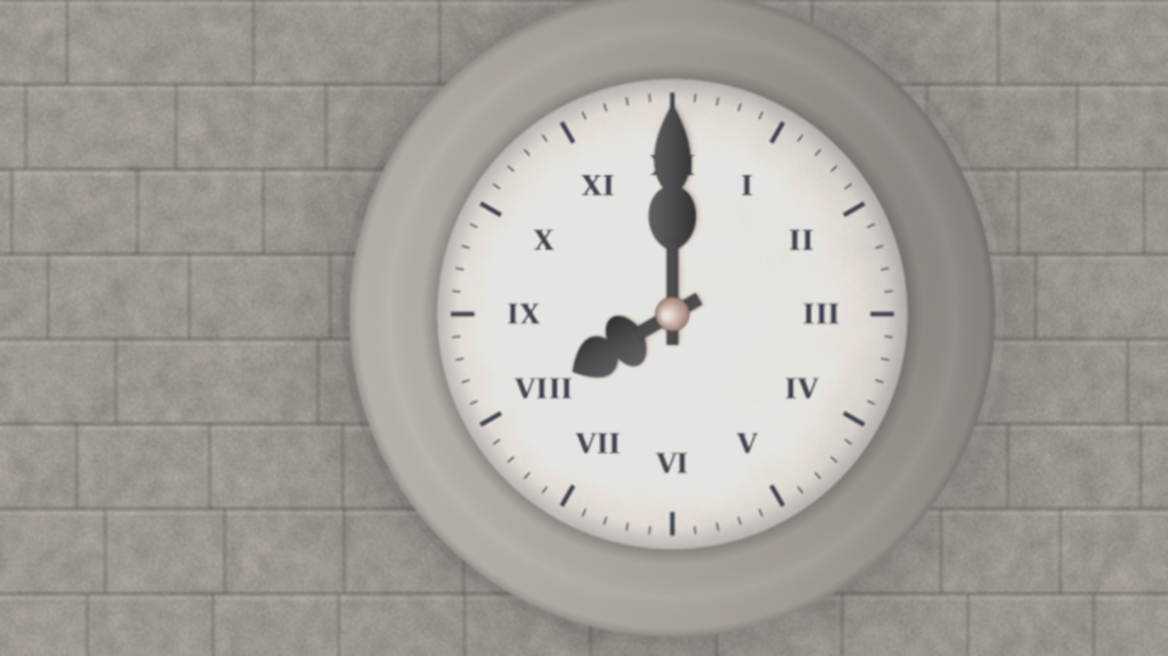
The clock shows 8:00
